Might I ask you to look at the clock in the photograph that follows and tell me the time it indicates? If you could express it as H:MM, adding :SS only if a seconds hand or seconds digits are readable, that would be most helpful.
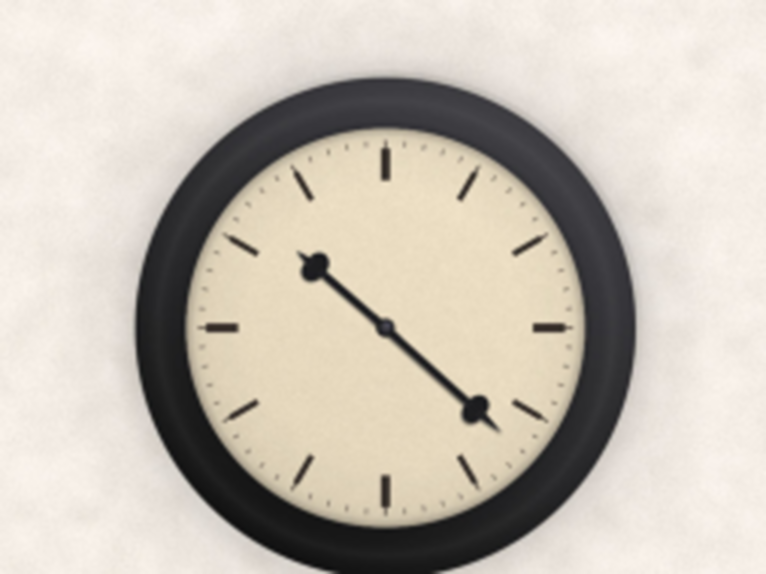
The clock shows 10:22
